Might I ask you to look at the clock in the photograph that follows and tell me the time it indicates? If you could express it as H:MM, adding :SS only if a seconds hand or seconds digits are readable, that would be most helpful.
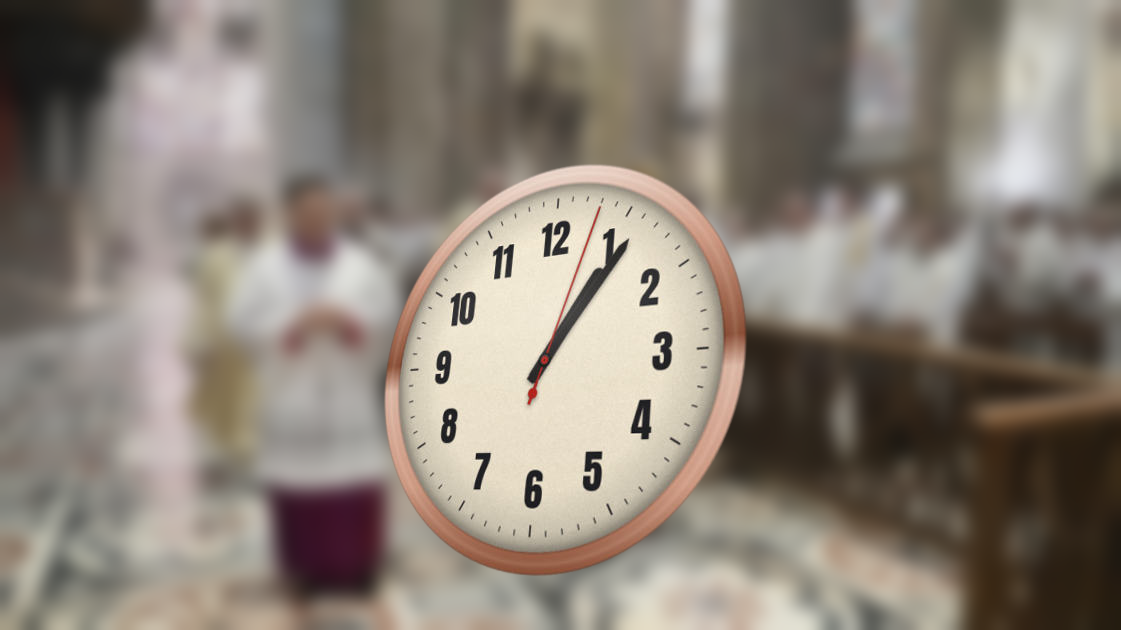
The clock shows 1:06:03
